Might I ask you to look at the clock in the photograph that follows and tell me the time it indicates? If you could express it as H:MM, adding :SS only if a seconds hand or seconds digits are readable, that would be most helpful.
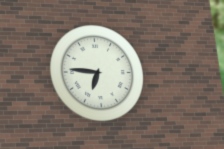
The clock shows 6:46
